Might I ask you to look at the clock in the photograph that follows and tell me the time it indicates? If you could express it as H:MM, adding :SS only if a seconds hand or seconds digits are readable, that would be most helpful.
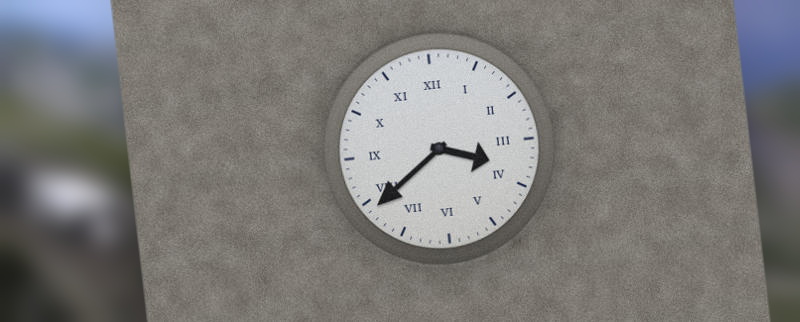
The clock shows 3:39
